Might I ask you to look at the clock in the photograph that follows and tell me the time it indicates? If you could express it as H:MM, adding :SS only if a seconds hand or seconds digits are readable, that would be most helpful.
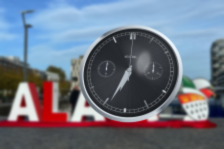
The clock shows 6:34
